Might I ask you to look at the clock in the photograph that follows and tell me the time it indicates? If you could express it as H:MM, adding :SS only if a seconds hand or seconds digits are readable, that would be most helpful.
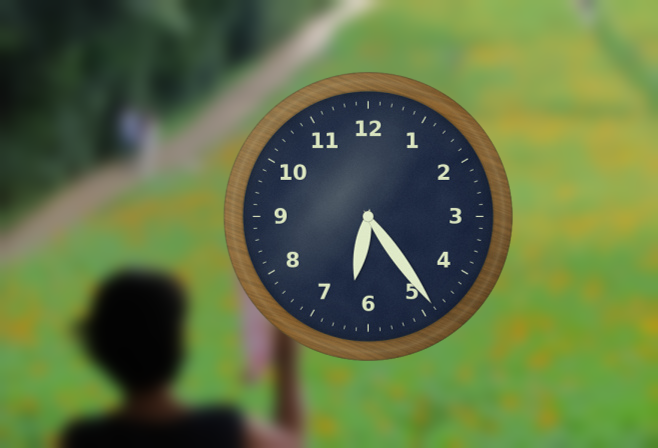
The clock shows 6:24
